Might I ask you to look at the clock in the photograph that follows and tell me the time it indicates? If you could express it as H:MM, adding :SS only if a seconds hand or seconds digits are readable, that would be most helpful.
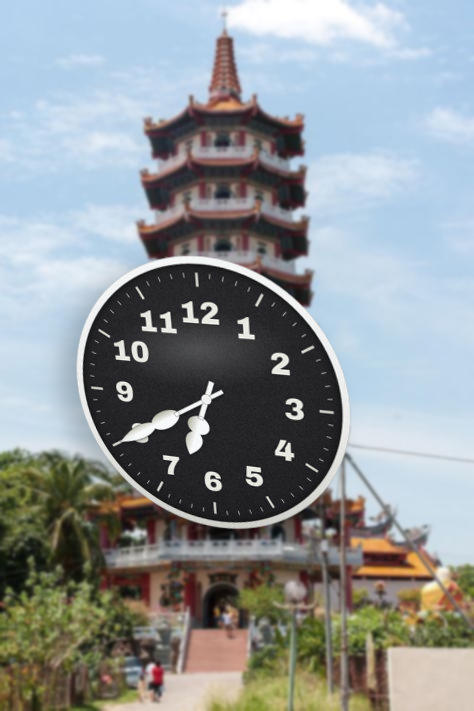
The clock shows 6:40
